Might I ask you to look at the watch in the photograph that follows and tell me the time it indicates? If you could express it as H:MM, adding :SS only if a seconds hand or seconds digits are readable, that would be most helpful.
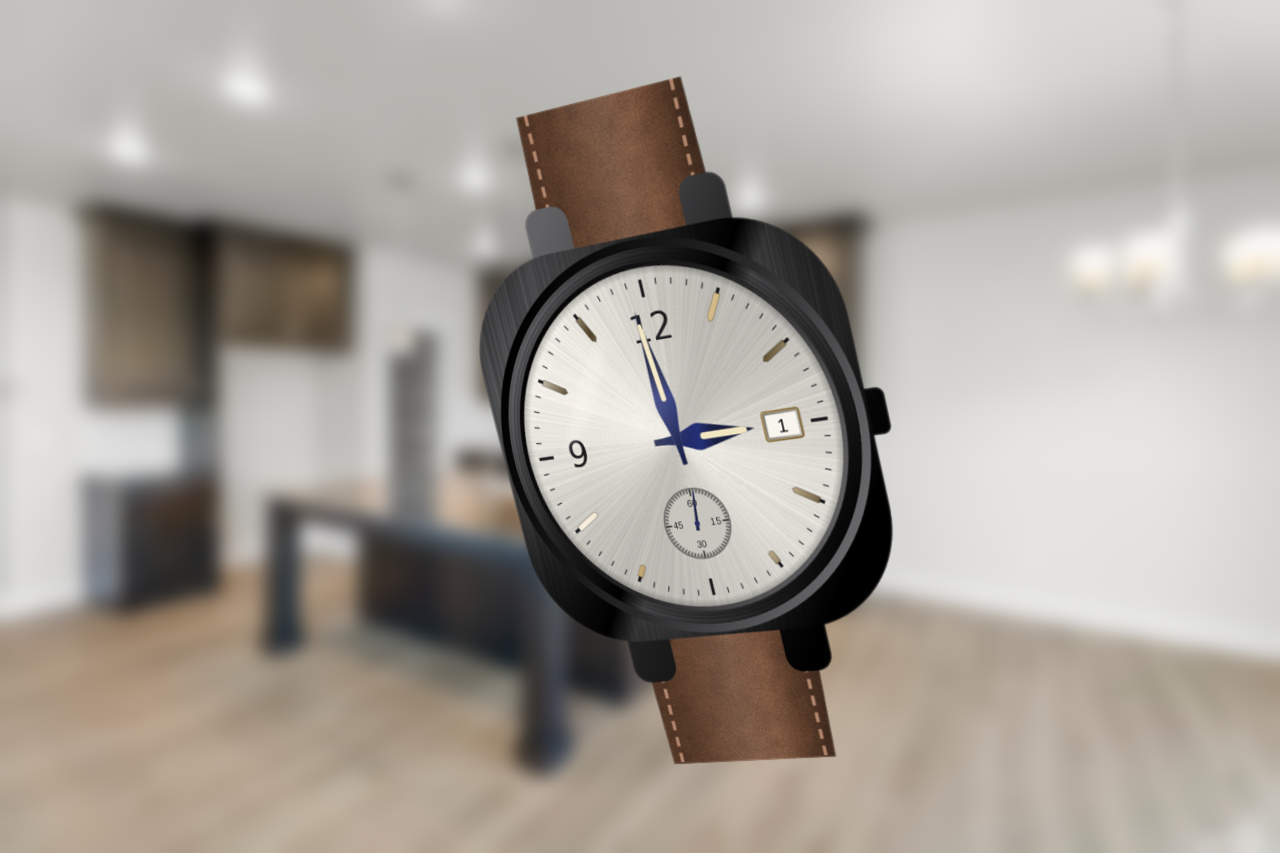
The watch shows 2:59:01
